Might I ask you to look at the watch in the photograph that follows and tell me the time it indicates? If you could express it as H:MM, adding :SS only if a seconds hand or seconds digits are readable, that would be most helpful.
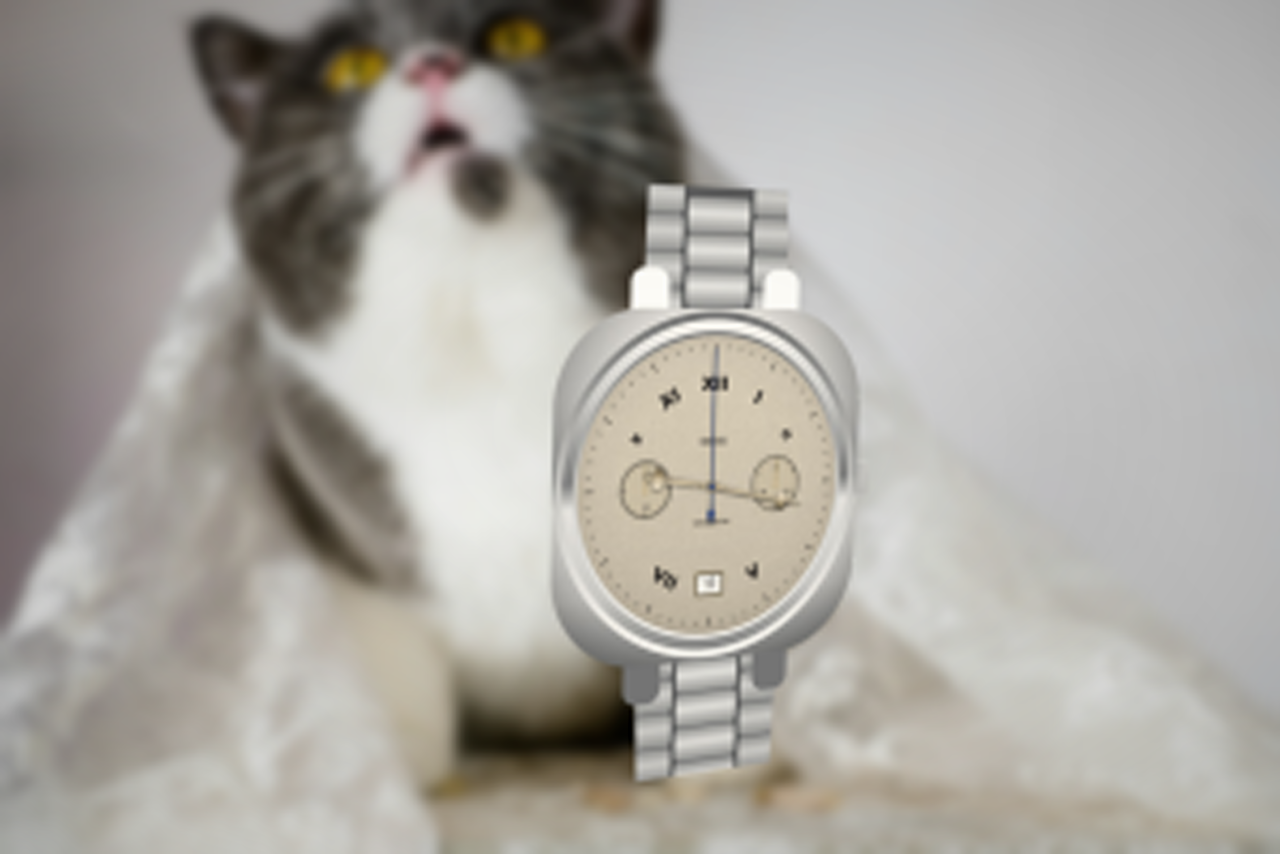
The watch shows 9:17
